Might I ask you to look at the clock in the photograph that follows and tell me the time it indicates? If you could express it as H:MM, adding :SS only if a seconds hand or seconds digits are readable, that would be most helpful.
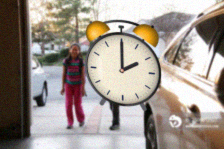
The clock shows 2:00
